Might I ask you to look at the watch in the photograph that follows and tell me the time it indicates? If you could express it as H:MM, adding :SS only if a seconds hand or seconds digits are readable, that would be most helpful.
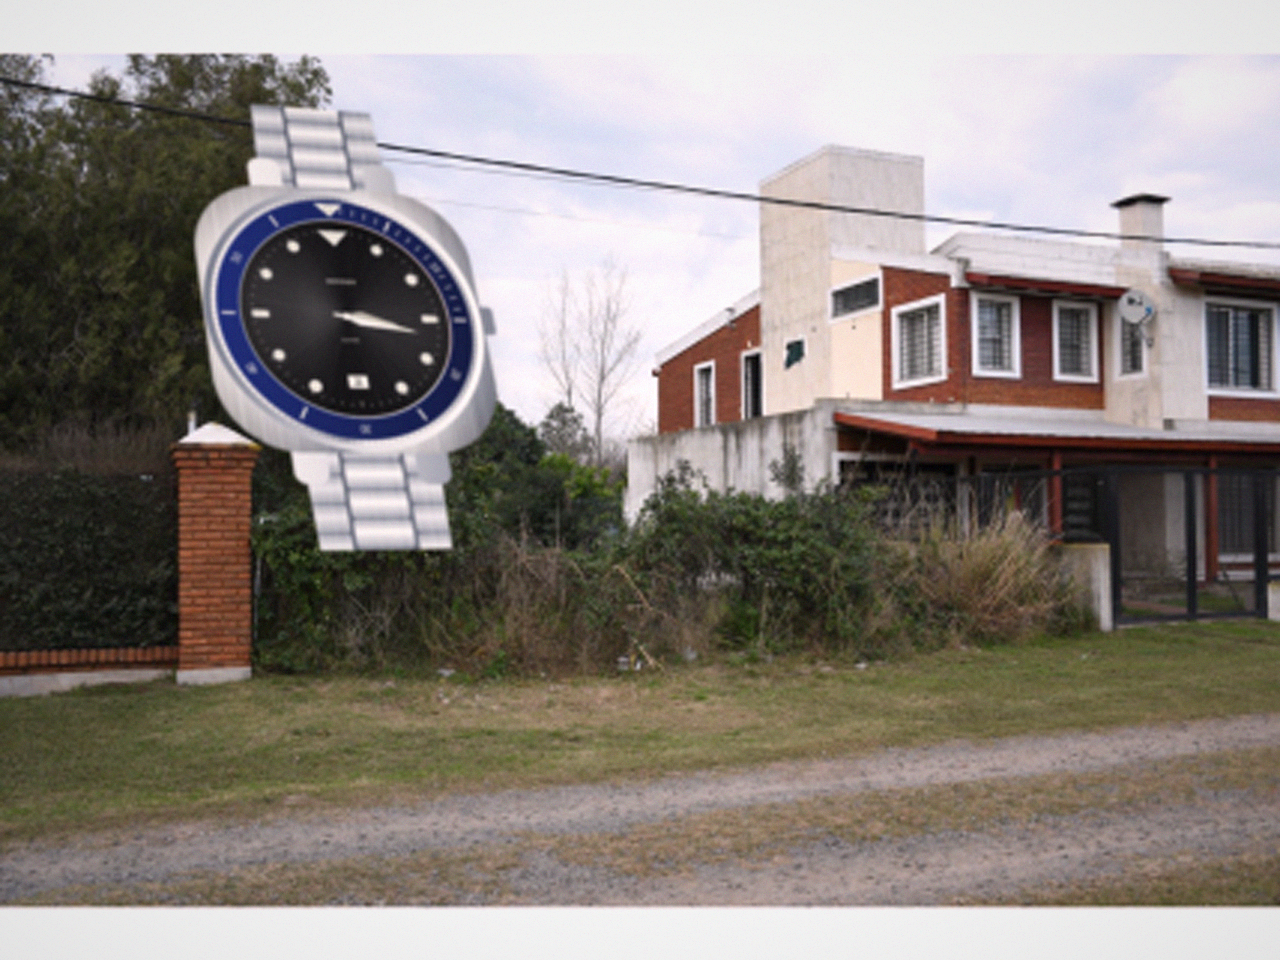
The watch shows 3:17
